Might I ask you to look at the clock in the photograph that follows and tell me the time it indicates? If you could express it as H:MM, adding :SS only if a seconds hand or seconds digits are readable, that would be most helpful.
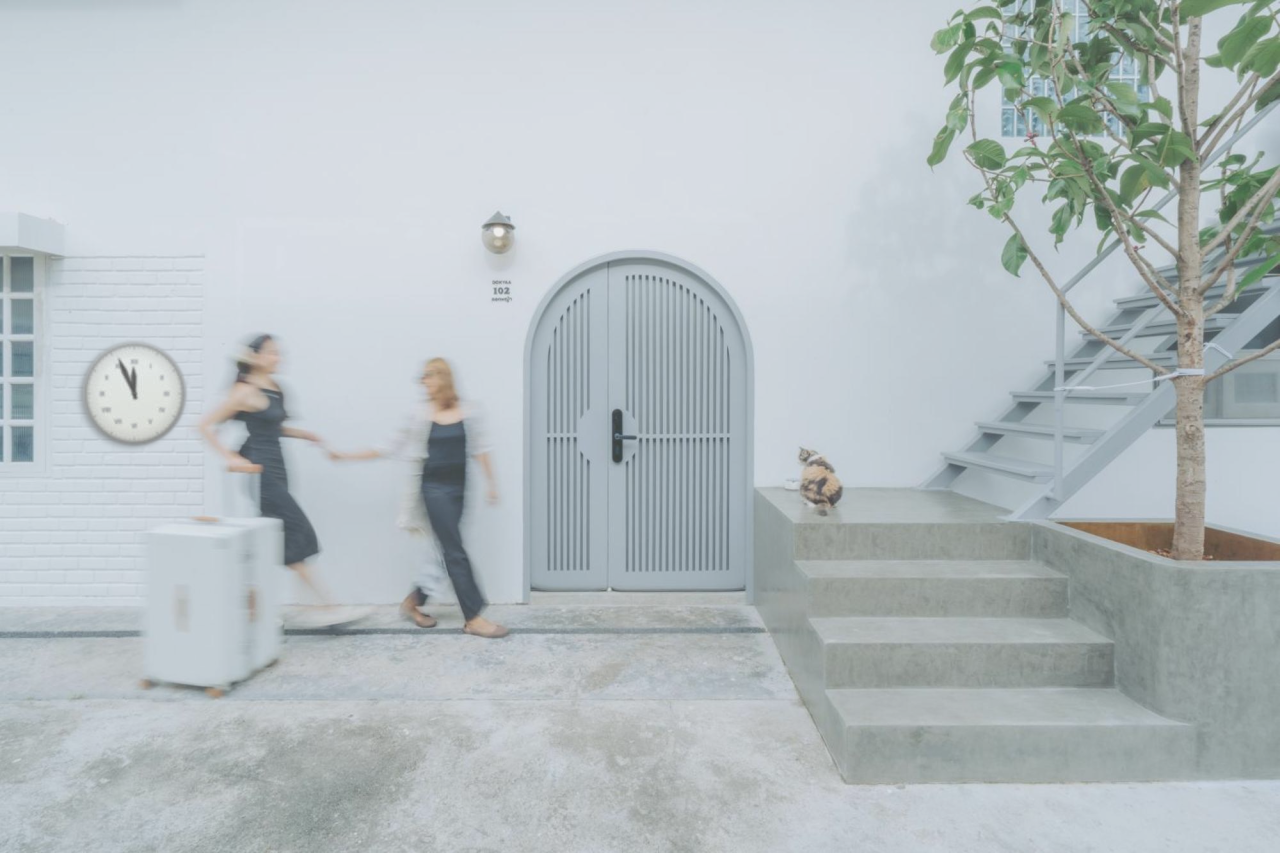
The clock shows 11:56
